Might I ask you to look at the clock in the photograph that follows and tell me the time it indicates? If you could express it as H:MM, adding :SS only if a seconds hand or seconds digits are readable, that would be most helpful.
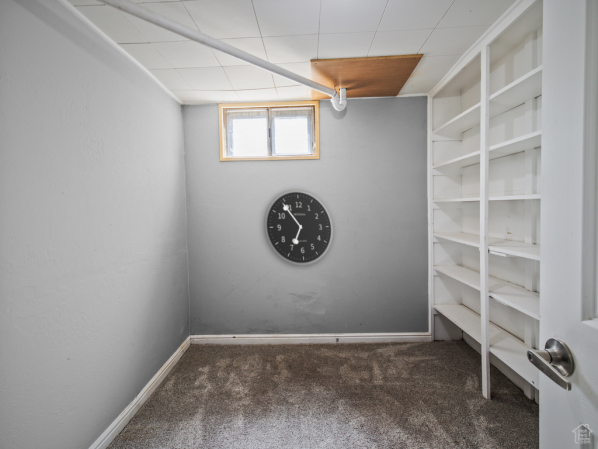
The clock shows 6:54
